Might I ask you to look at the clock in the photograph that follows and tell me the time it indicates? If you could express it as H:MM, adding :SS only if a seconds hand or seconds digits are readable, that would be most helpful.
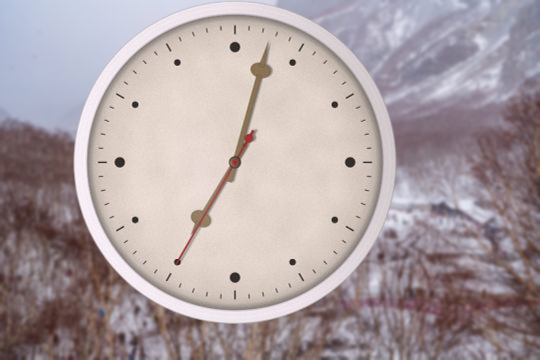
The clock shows 7:02:35
